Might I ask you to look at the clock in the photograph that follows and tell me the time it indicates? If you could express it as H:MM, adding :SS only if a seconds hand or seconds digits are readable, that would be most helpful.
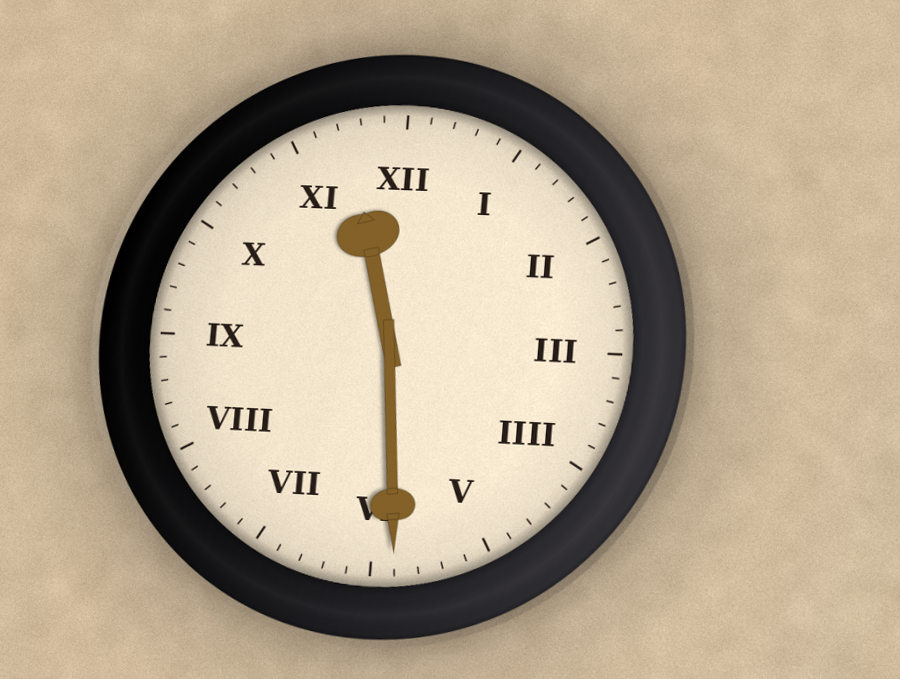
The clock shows 11:29
